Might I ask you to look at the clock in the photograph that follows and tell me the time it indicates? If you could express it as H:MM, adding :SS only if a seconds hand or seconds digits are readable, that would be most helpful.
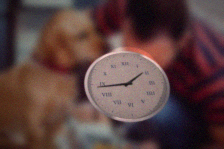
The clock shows 1:44
